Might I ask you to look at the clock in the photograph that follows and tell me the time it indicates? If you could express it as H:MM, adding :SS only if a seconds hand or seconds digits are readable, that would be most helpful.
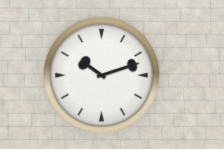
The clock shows 10:12
